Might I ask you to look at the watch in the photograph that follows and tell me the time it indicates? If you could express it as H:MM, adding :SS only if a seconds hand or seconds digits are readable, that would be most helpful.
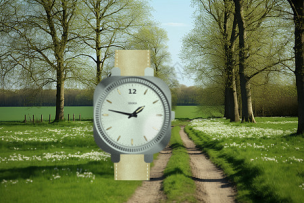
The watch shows 1:47
